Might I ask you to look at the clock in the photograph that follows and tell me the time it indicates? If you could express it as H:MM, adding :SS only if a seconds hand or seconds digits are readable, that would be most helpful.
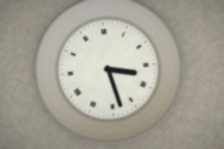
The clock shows 3:28
